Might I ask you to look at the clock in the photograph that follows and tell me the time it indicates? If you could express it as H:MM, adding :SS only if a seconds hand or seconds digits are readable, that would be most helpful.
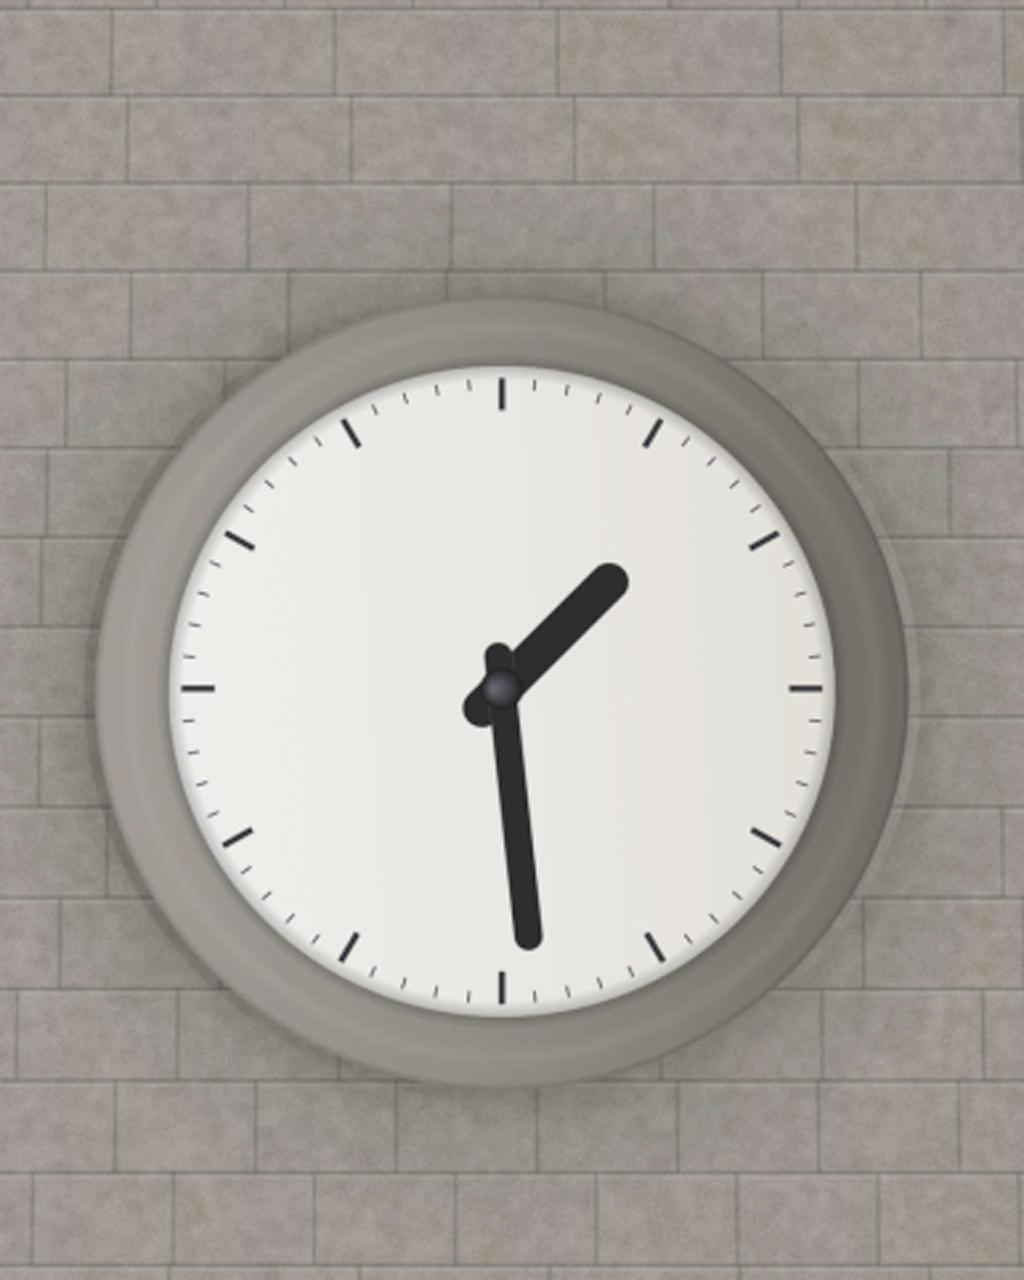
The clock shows 1:29
